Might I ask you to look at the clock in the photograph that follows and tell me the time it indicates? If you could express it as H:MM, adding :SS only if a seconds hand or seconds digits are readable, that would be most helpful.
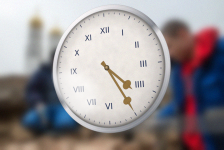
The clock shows 4:25
